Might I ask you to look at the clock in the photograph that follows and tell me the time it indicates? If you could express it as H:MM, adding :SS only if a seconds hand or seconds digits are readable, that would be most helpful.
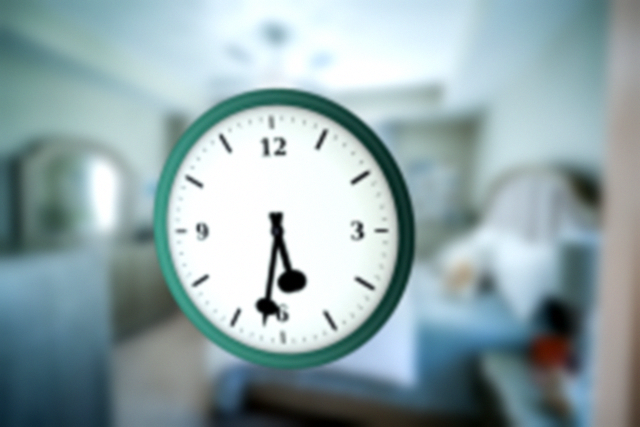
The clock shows 5:32
